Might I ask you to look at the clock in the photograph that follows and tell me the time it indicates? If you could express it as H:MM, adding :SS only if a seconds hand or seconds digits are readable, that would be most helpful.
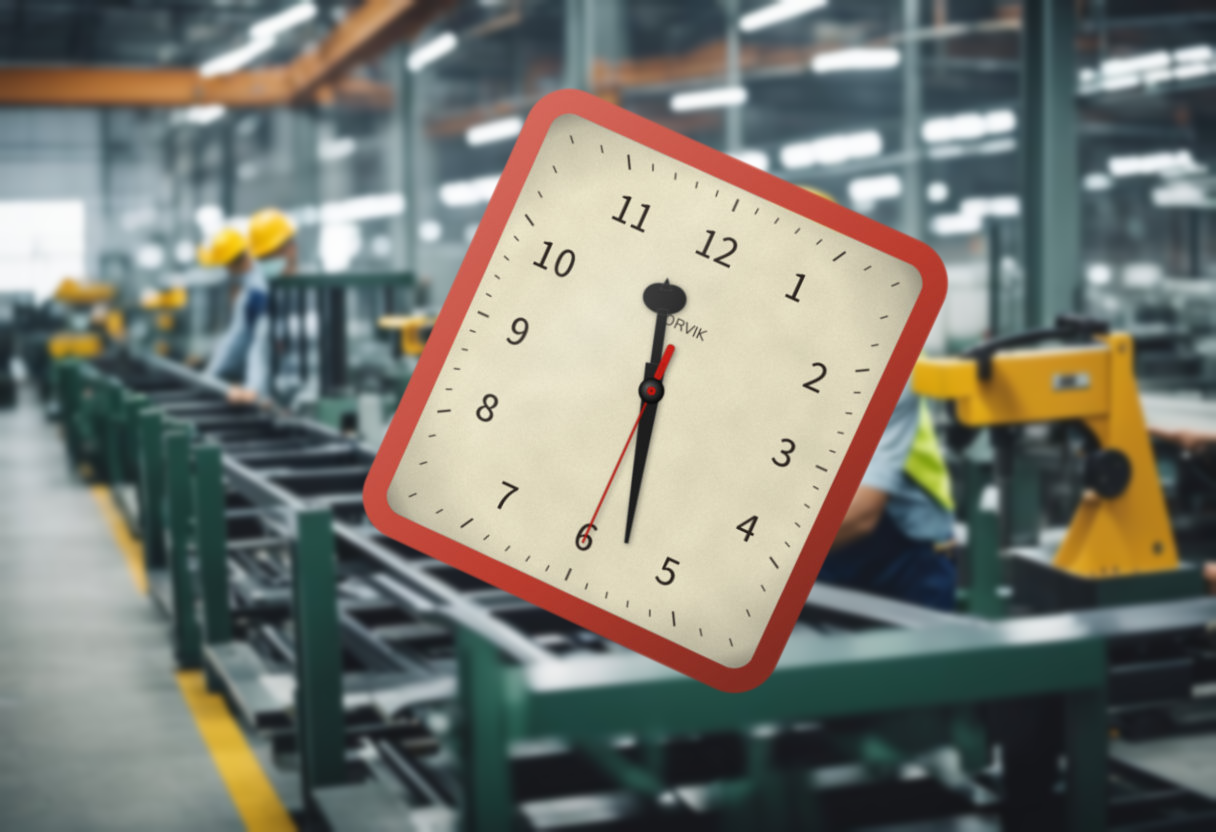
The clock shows 11:27:30
